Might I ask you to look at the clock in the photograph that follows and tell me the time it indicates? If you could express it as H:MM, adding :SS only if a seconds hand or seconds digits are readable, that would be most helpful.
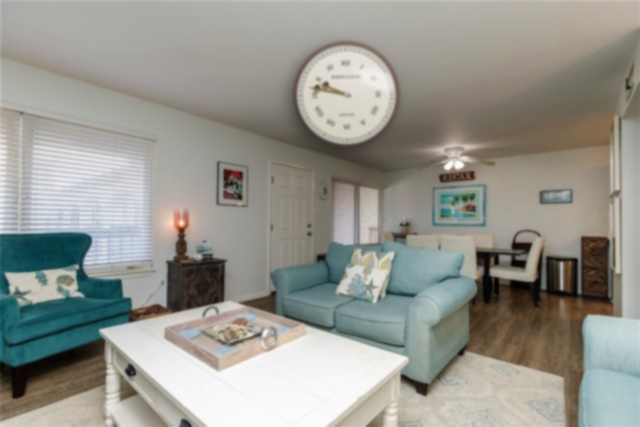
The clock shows 9:47
